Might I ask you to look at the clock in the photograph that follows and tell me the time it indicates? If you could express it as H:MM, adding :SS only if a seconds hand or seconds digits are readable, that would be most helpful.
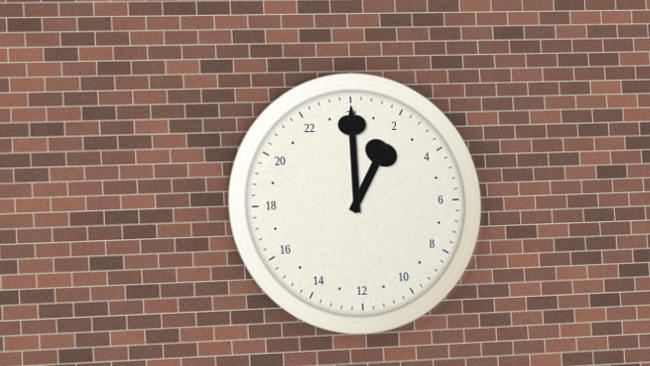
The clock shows 2:00
